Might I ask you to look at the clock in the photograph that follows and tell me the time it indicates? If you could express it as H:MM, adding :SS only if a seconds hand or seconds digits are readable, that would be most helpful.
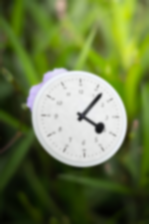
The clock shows 4:07
